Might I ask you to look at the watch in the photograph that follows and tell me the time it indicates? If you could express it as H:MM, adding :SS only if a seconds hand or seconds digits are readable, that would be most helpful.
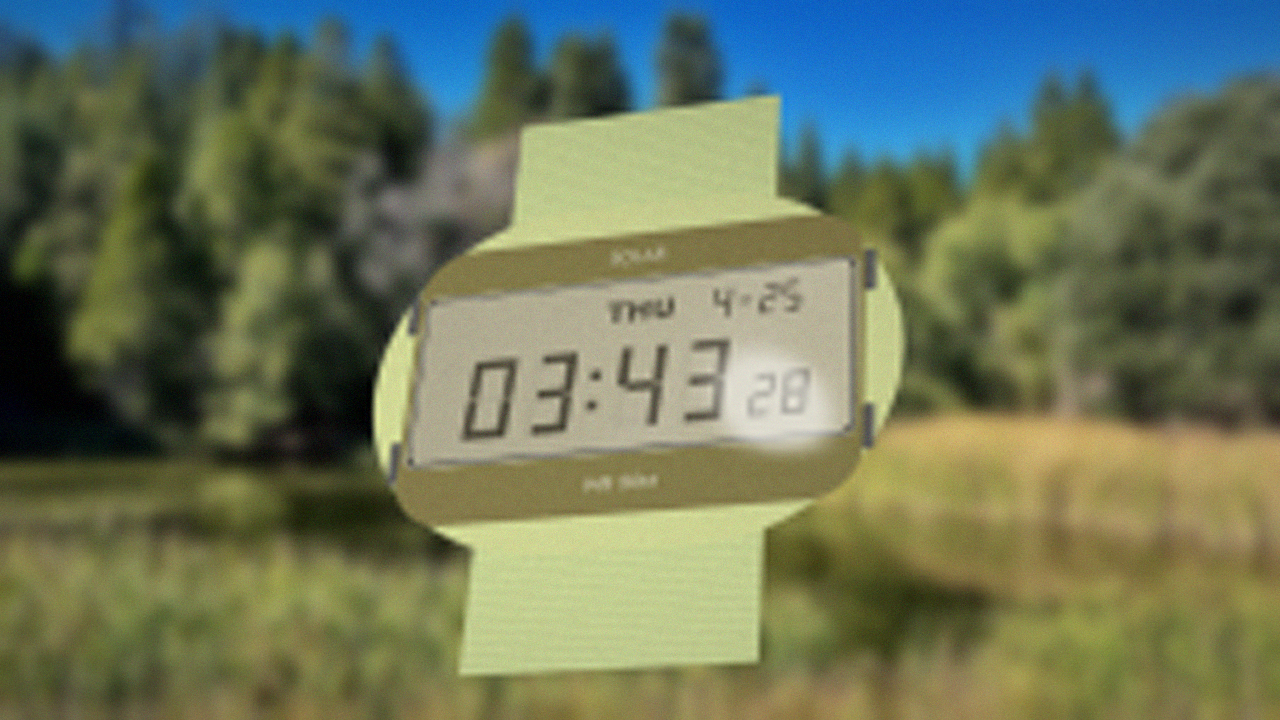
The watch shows 3:43:28
